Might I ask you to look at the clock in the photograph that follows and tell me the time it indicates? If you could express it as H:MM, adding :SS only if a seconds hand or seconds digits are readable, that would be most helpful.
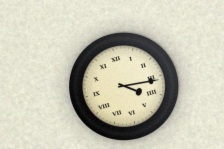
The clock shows 4:16
